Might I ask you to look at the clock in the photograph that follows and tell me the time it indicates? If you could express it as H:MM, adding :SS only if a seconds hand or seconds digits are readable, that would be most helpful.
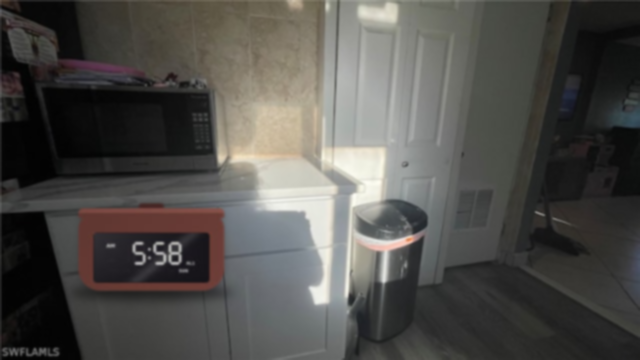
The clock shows 5:58
